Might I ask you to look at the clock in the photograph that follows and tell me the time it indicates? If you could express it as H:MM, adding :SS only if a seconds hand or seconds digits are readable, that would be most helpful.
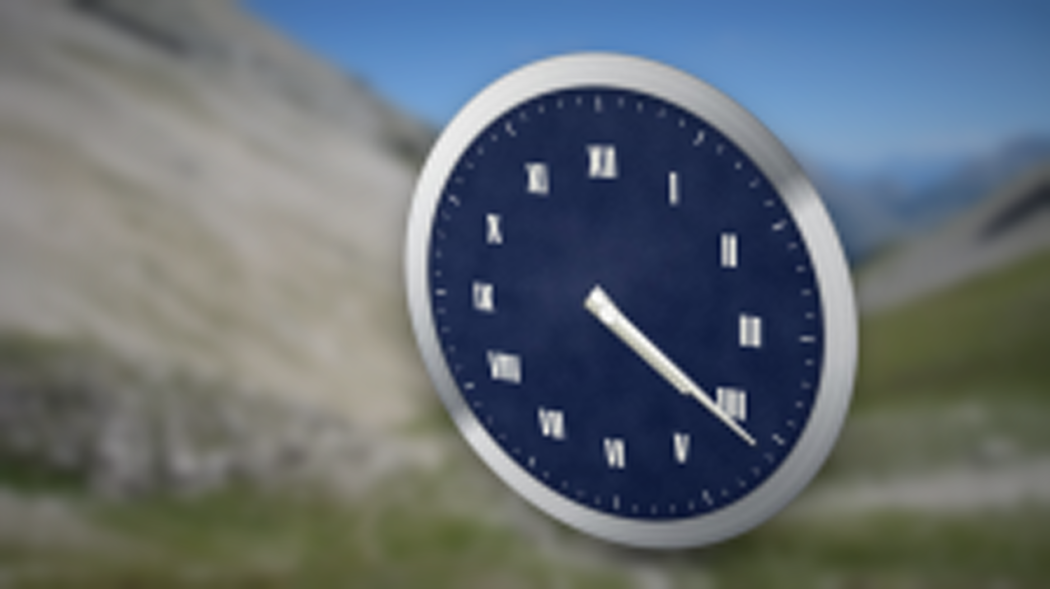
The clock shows 4:21
